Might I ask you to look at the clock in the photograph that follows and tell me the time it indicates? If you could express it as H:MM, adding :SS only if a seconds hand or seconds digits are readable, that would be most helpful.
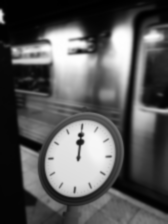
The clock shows 12:00
